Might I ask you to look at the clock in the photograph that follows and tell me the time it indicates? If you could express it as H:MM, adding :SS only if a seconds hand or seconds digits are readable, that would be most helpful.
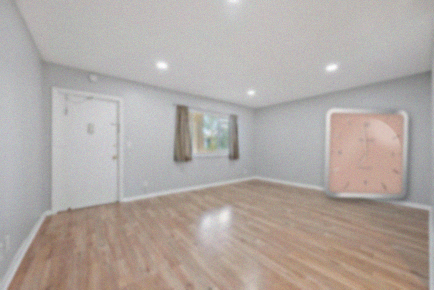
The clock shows 6:59
